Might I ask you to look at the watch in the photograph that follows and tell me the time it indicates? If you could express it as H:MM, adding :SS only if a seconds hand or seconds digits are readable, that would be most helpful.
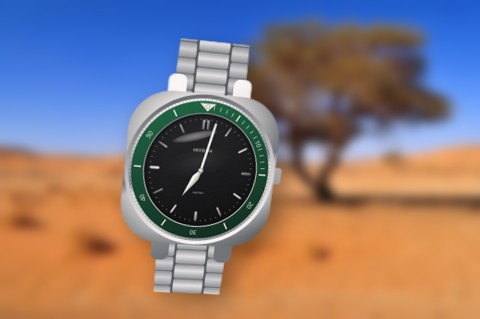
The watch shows 7:02
